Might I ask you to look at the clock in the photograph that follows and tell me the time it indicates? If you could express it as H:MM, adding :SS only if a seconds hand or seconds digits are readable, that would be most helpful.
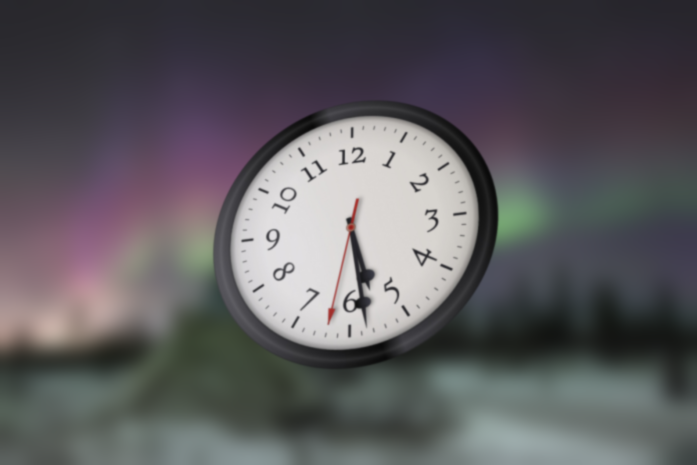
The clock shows 5:28:32
